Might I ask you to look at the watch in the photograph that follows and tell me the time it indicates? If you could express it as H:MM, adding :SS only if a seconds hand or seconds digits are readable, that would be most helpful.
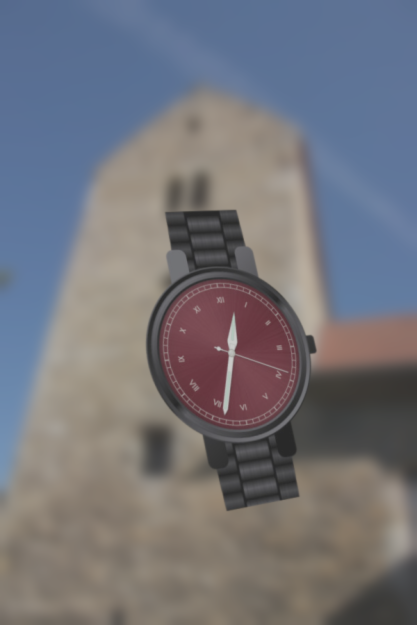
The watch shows 12:33:19
